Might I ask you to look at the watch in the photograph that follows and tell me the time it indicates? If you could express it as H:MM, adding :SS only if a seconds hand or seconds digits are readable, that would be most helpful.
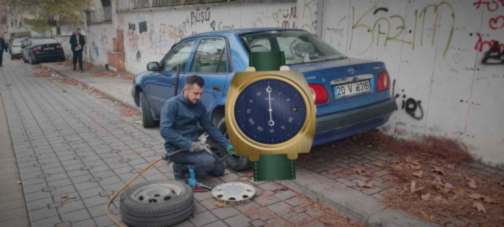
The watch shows 6:00
